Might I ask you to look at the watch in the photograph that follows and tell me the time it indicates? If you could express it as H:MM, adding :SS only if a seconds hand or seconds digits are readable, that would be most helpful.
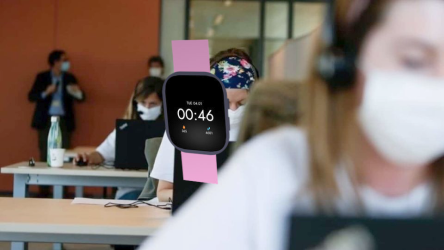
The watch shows 0:46
